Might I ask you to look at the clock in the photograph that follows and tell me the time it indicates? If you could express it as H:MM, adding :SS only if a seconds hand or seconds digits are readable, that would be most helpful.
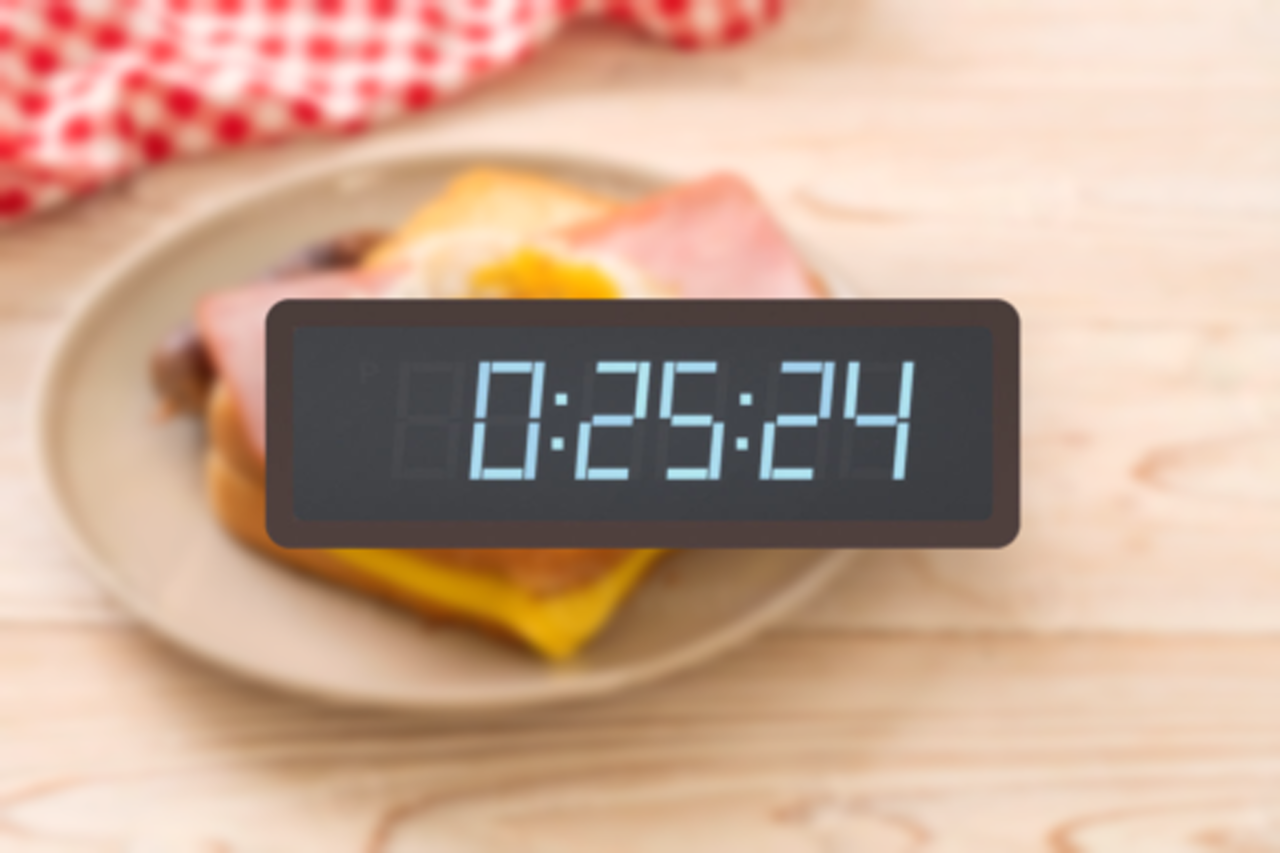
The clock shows 0:25:24
